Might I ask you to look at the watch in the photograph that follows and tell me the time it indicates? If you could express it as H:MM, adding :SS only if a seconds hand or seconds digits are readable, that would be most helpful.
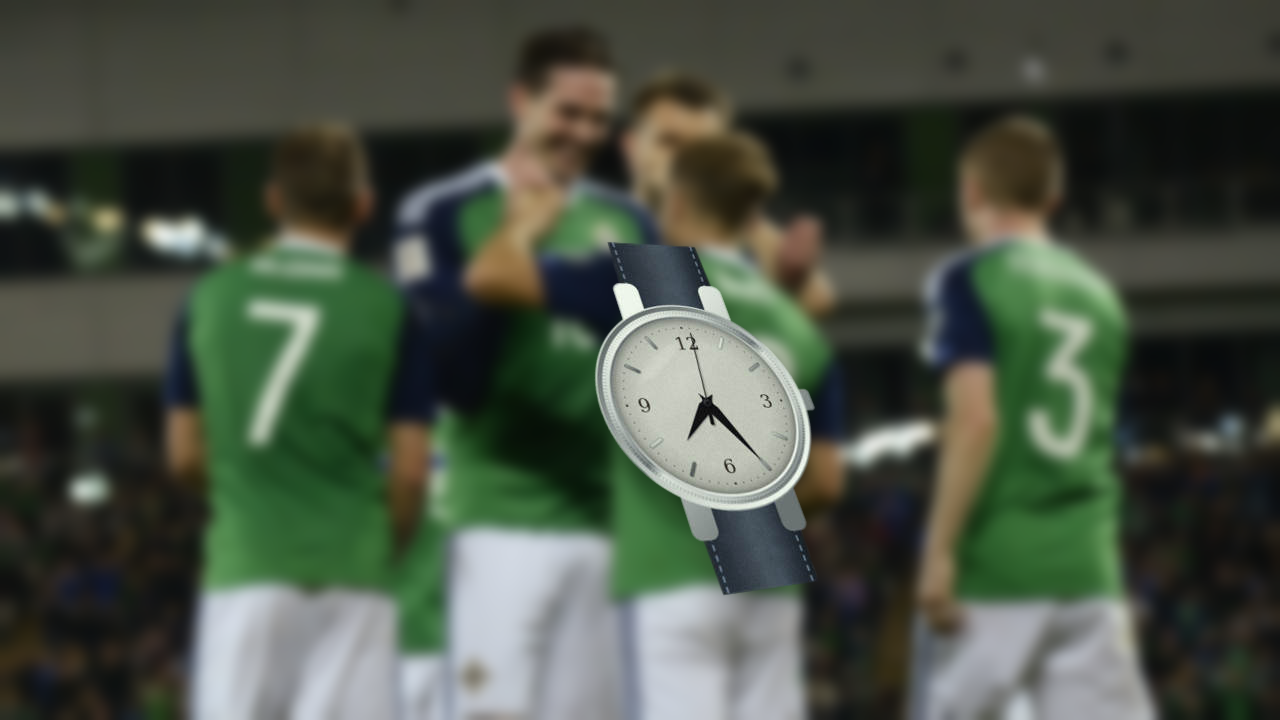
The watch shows 7:25:01
